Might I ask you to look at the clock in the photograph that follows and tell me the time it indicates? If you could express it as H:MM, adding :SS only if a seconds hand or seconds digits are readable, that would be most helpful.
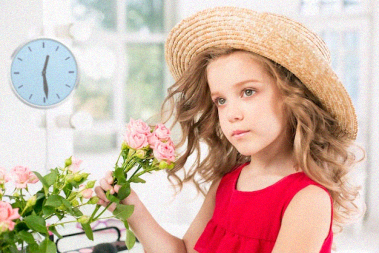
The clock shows 12:29
